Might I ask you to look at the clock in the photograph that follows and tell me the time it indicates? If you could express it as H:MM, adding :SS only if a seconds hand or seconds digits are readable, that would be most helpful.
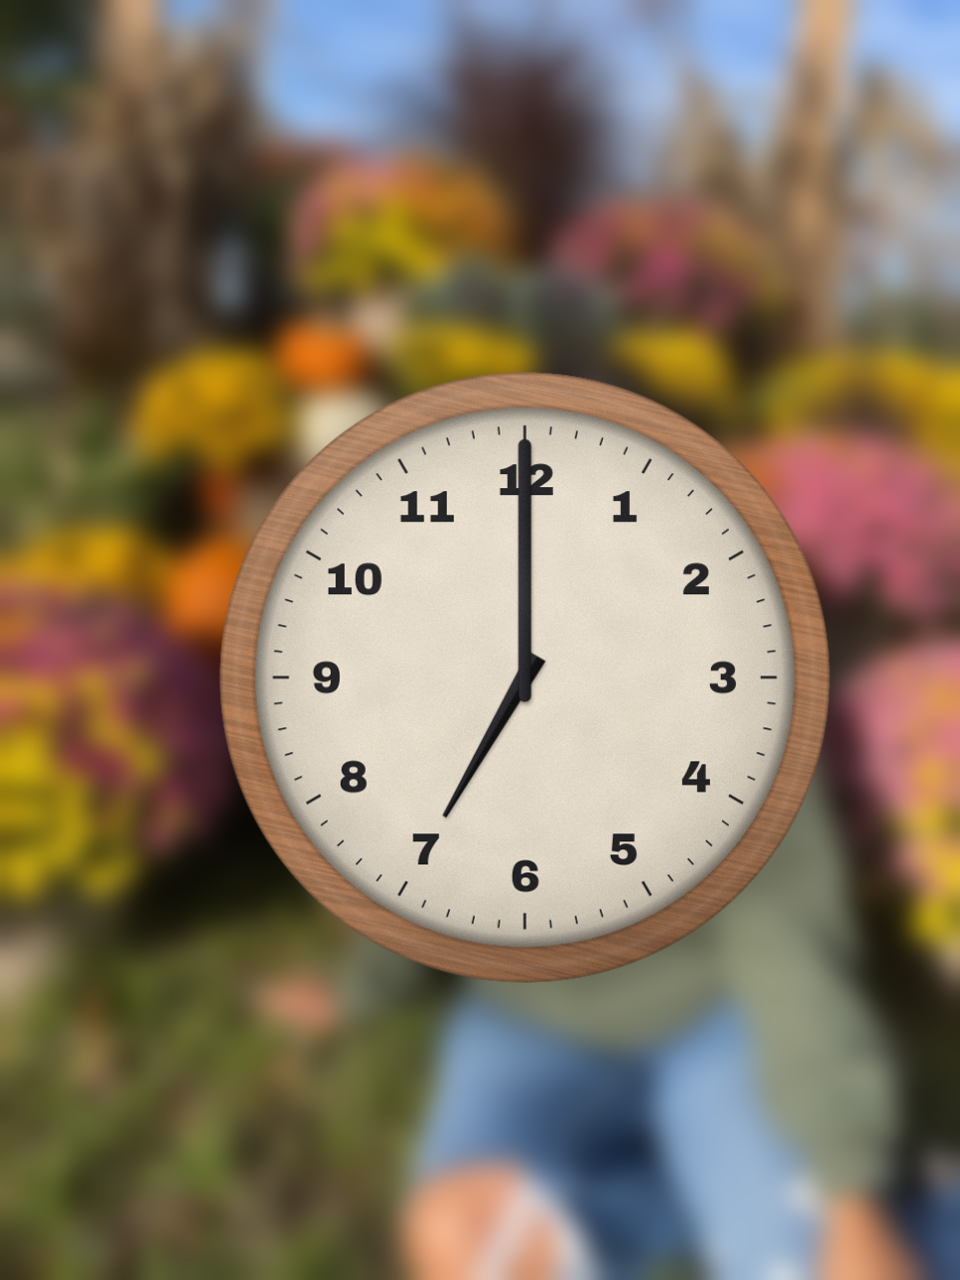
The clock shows 7:00
